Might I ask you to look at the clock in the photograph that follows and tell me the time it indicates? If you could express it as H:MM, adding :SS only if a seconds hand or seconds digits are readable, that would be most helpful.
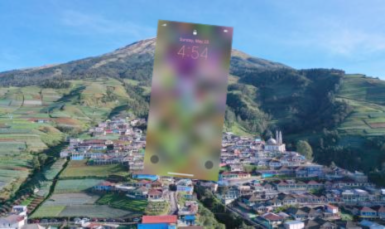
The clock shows 4:54
